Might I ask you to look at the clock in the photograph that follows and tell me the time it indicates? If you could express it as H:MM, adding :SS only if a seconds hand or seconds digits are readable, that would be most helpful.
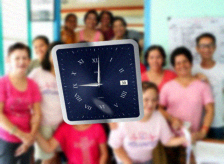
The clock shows 9:01
